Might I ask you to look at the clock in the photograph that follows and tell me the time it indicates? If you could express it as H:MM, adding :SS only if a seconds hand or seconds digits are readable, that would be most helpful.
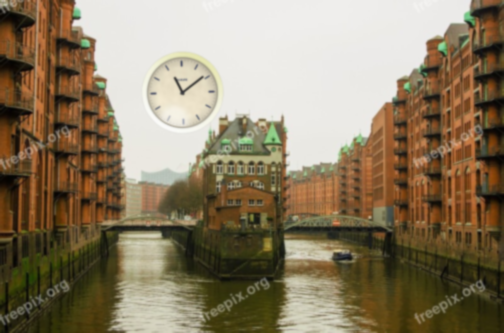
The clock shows 11:09
